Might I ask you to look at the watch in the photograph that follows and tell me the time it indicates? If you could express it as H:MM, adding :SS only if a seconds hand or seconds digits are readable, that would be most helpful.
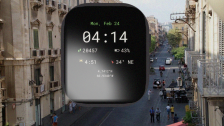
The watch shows 4:14
